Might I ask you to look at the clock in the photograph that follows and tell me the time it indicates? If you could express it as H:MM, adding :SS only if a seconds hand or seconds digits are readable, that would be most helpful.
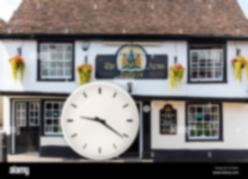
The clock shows 9:21
